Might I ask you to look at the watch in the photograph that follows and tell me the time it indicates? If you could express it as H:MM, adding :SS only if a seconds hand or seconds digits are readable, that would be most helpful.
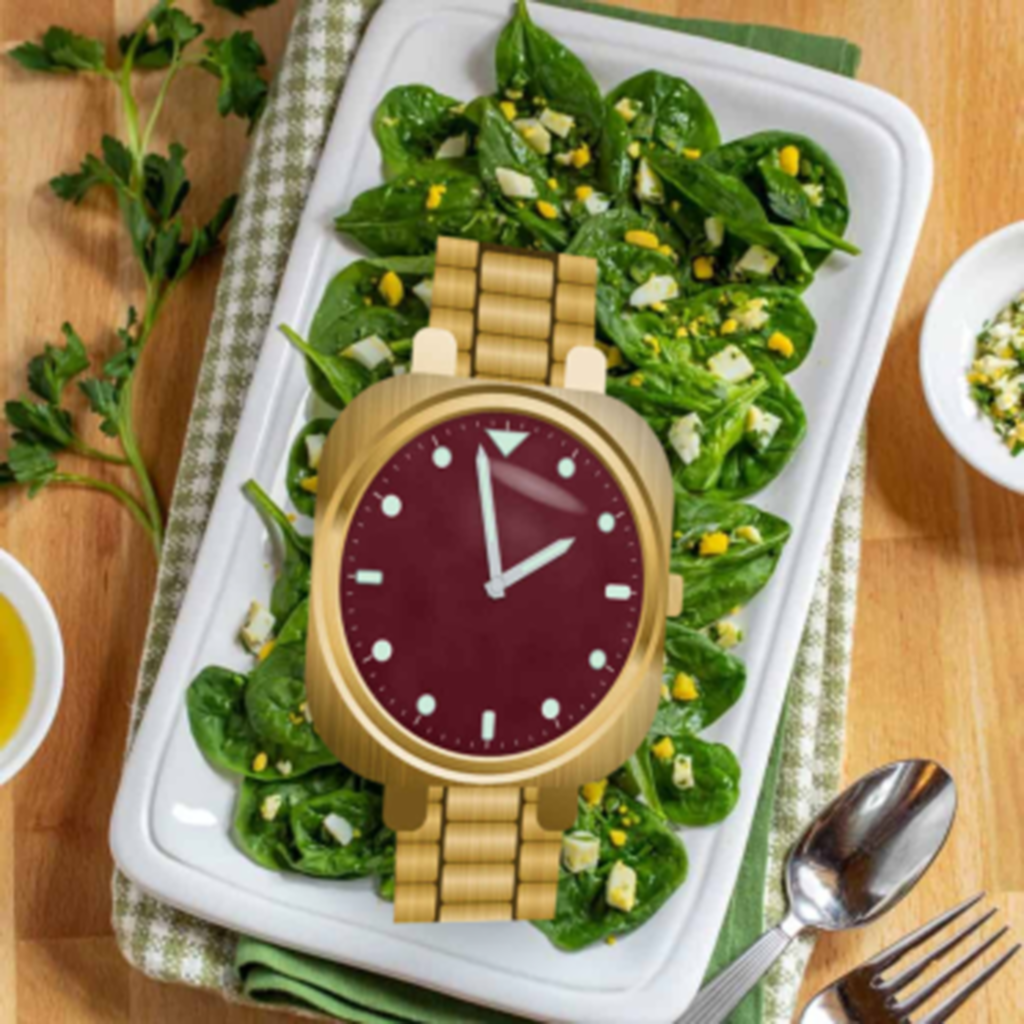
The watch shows 1:58
